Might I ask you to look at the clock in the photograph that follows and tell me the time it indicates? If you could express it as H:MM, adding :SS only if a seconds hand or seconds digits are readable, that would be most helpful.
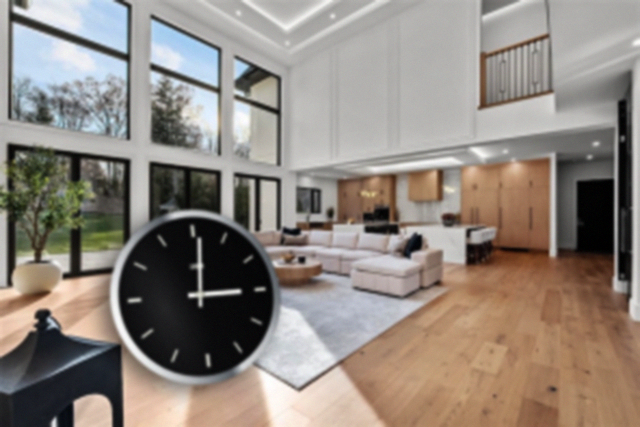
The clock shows 3:01
